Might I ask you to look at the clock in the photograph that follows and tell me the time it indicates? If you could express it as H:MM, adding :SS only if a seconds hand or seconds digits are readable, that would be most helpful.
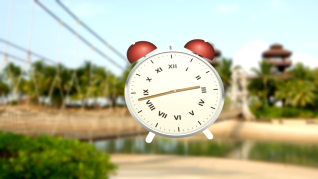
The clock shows 2:43
